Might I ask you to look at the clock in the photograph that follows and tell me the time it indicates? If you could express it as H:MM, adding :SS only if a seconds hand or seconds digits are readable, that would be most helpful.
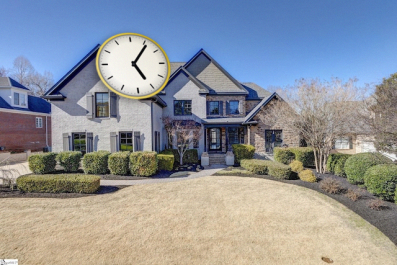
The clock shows 5:06
